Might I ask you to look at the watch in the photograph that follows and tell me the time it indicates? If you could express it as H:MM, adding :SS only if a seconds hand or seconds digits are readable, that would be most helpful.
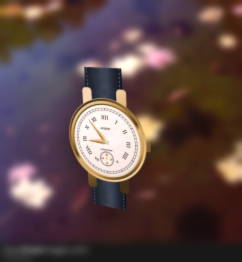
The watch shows 8:53
